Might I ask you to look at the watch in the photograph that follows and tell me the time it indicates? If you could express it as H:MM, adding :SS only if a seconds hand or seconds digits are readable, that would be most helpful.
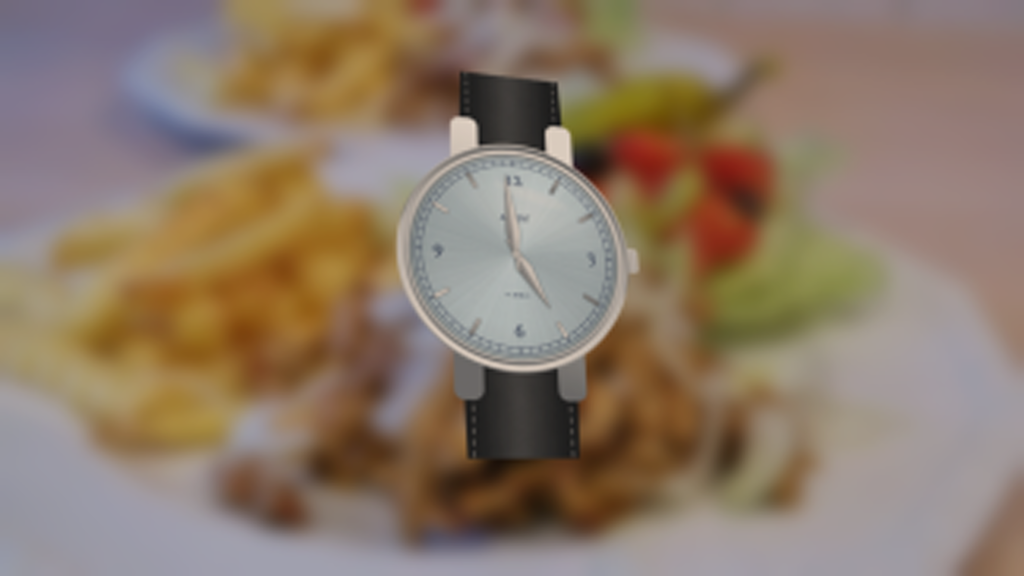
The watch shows 4:59
